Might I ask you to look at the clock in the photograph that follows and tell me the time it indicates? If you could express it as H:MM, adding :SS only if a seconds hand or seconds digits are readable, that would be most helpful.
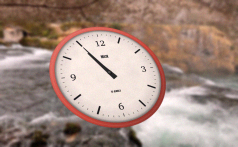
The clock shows 10:55
